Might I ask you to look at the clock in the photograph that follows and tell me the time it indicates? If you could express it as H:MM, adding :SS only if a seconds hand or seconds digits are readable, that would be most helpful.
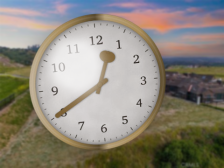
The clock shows 12:40
